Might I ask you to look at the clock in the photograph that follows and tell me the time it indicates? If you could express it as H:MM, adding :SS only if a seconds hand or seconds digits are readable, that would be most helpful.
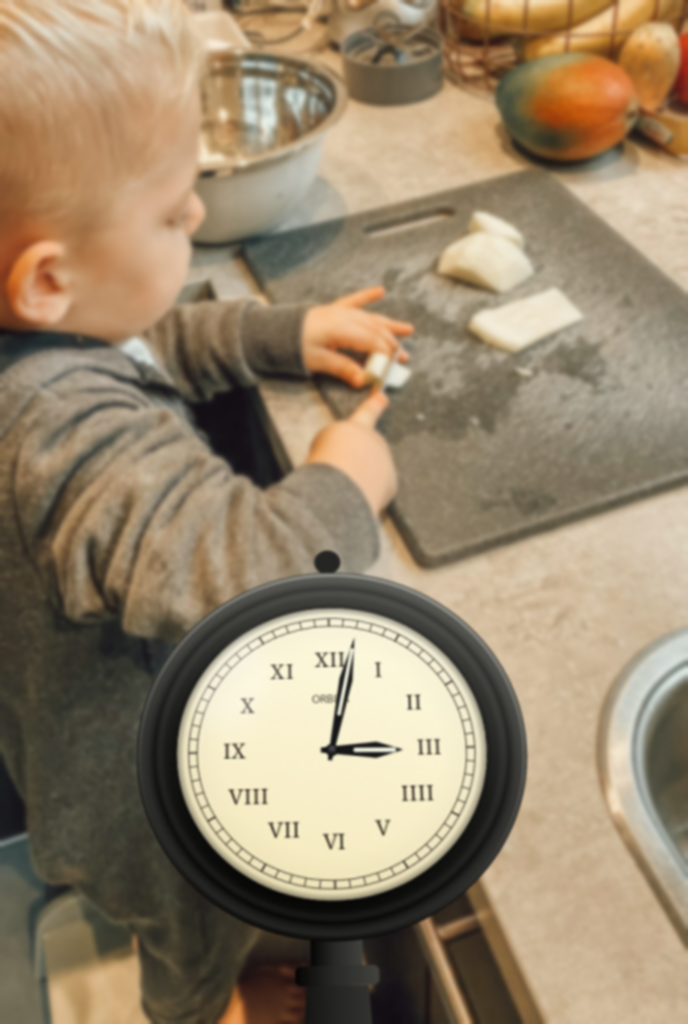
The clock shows 3:02
